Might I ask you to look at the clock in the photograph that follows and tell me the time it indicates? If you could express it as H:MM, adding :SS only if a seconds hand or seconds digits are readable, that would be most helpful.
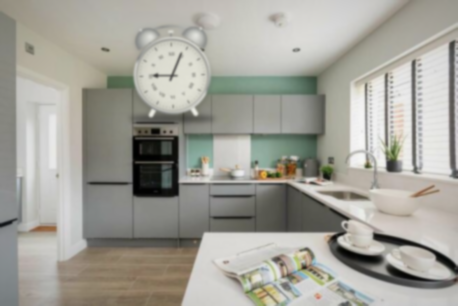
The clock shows 9:04
